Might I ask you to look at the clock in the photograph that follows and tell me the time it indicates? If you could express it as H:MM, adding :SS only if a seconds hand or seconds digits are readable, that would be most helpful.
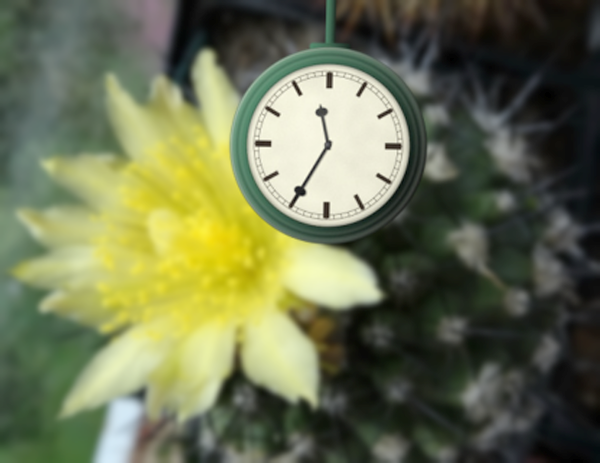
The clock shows 11:35
